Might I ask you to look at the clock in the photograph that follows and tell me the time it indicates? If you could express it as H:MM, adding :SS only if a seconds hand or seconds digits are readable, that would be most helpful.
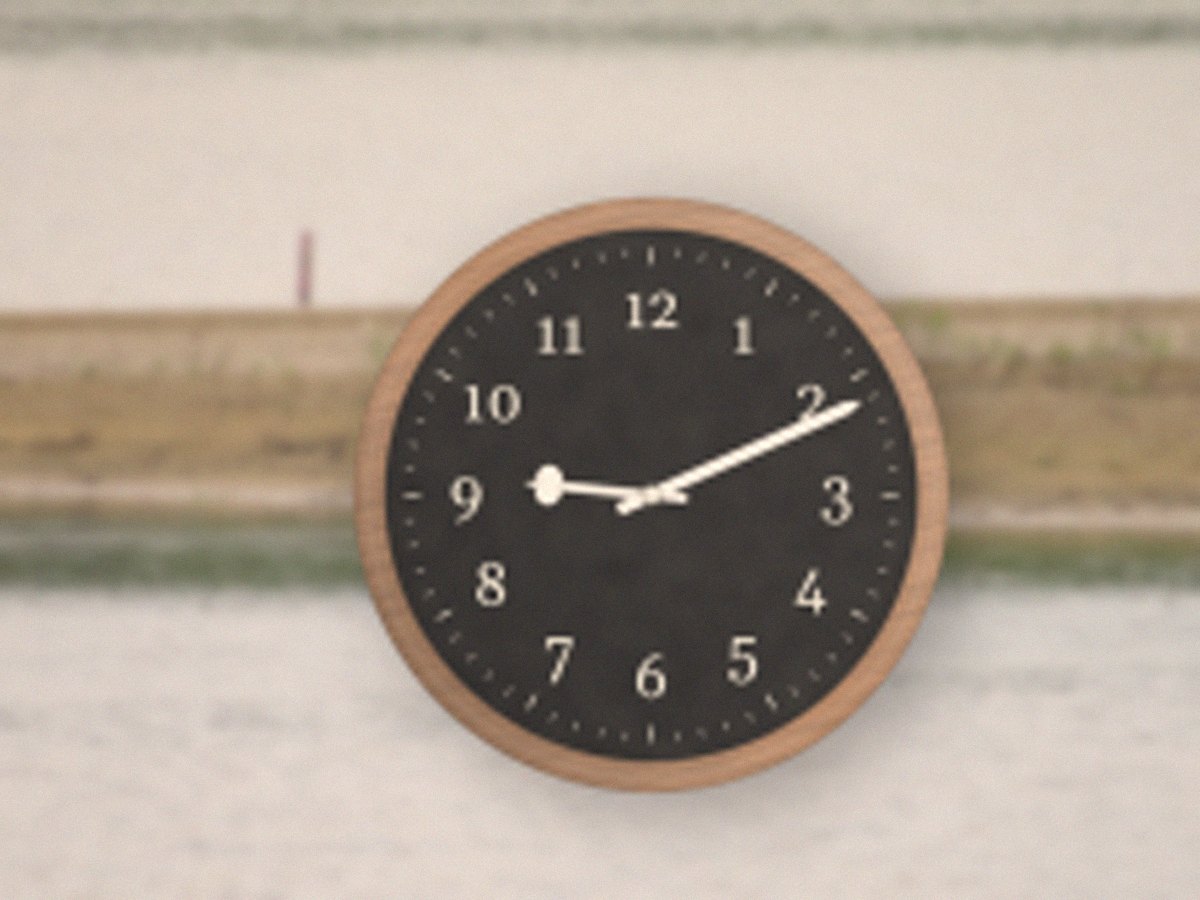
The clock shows 9:11
